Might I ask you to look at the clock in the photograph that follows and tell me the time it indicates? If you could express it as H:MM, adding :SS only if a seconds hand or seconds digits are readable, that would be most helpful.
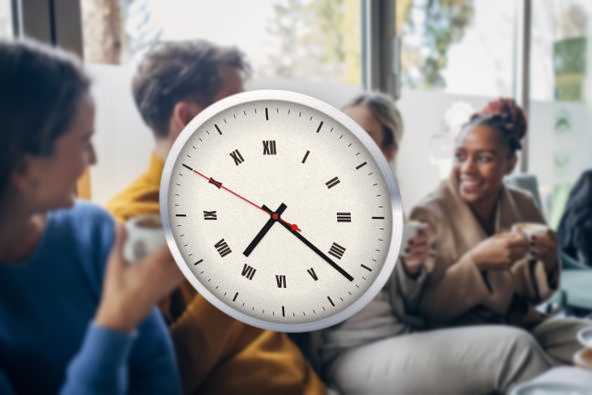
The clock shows 7:21:50
